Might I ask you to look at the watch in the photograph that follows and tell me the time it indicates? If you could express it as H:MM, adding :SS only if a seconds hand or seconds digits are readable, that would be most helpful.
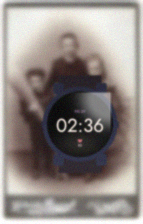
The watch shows 2:36
